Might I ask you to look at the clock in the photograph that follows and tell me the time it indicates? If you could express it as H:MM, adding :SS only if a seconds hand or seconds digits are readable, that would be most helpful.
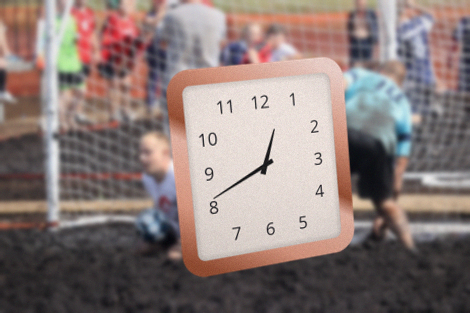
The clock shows 12:41
